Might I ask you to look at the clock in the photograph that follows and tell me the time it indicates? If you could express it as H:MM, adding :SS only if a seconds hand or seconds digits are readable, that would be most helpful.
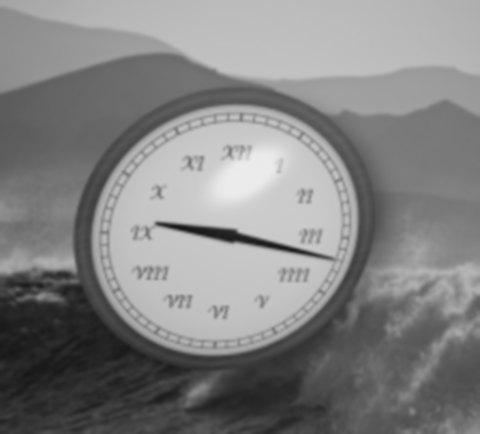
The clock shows 9:17
